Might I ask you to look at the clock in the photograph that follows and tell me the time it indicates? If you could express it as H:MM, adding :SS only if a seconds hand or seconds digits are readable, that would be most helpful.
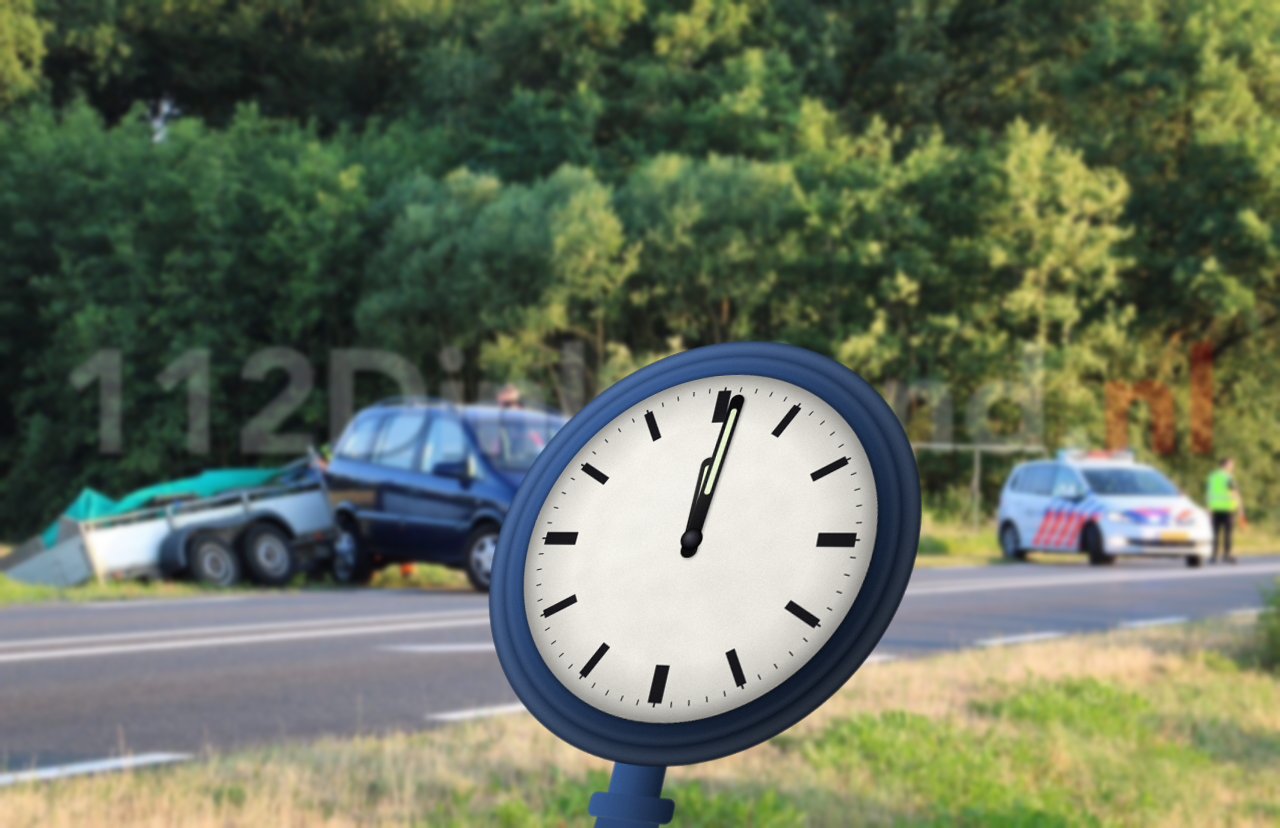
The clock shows 12:01
